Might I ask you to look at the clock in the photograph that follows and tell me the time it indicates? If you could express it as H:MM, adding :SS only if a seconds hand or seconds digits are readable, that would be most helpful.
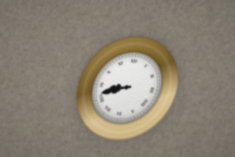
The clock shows 8:42
